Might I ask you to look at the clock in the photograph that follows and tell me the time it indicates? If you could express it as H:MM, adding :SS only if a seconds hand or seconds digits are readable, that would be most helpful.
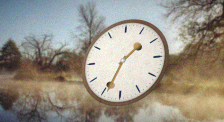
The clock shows 1:34
